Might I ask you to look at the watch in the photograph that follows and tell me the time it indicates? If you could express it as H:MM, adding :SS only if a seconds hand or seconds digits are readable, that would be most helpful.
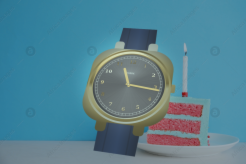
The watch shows 11:16
